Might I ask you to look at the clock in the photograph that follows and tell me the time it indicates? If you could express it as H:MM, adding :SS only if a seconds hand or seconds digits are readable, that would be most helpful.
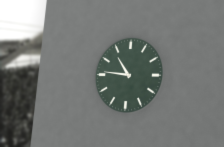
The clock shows 10:46
